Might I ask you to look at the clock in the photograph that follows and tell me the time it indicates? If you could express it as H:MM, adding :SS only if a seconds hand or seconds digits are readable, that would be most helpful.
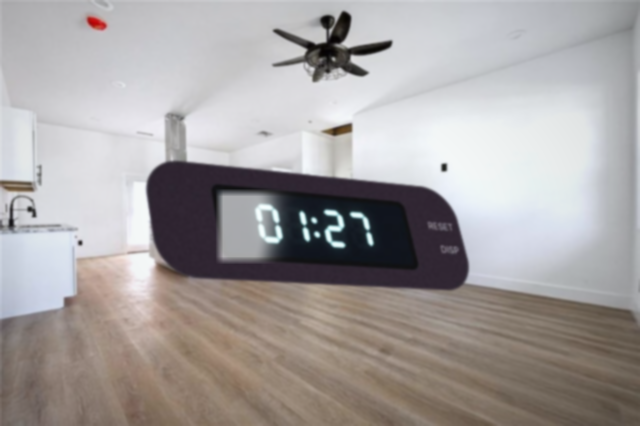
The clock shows 1:27
